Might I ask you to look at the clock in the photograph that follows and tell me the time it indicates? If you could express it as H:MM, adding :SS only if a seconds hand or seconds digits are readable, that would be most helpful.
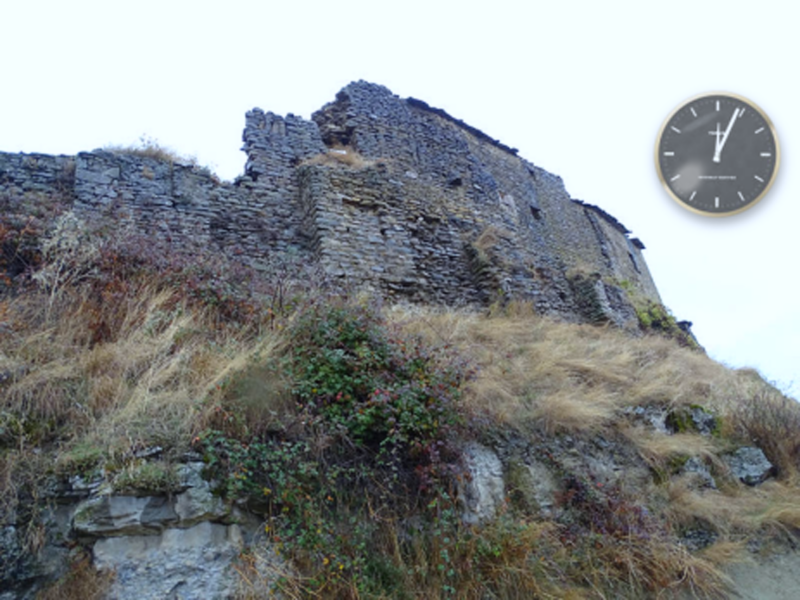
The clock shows 12:04
